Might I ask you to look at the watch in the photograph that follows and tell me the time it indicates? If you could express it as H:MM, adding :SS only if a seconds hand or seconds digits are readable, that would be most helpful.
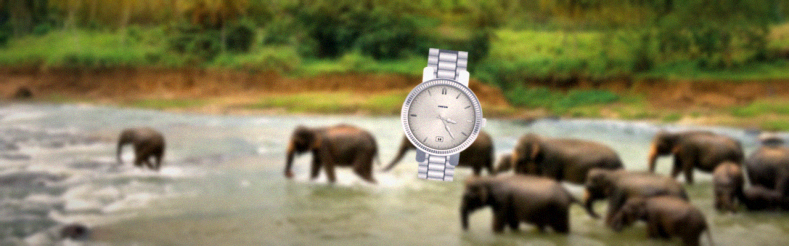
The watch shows 3:24
